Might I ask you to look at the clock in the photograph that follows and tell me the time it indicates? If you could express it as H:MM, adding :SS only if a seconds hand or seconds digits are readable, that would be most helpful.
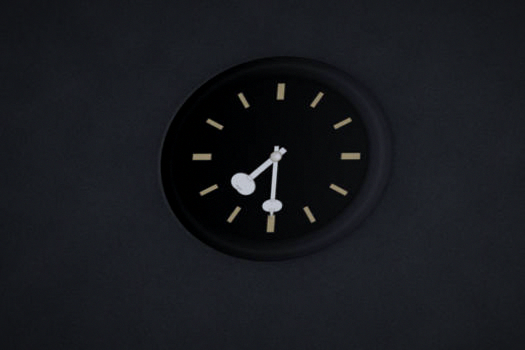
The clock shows 7:30
